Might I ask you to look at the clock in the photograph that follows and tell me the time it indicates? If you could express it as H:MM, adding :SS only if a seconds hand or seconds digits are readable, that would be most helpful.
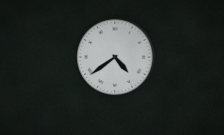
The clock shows 4:39
